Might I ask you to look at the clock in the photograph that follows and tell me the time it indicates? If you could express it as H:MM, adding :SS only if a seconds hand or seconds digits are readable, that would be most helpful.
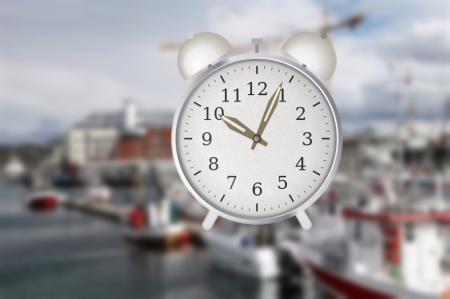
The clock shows 10:04
